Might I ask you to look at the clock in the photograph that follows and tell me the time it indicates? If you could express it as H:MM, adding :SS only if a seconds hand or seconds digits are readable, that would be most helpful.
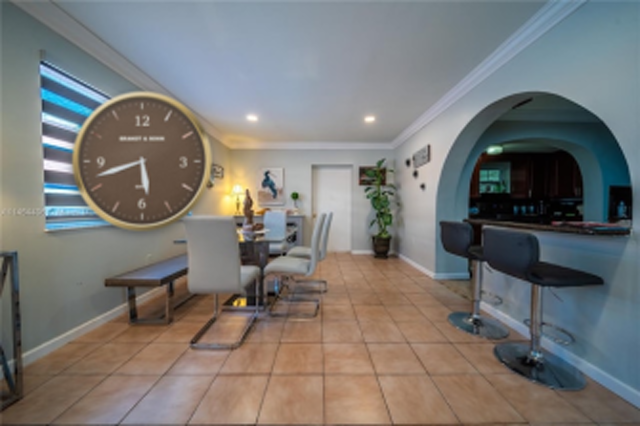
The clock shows 5:42
